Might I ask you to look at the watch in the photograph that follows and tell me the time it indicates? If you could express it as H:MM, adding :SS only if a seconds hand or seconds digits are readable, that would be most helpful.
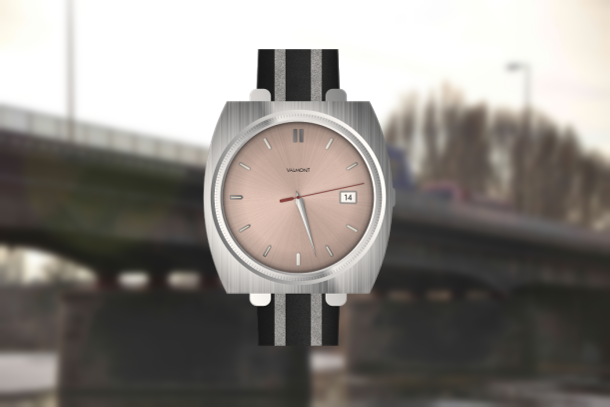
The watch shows 5:27:13
